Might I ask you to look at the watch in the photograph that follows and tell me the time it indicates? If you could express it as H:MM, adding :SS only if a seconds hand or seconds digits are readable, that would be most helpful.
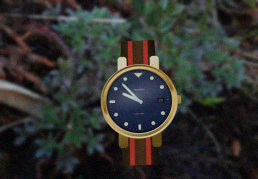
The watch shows 9:53
